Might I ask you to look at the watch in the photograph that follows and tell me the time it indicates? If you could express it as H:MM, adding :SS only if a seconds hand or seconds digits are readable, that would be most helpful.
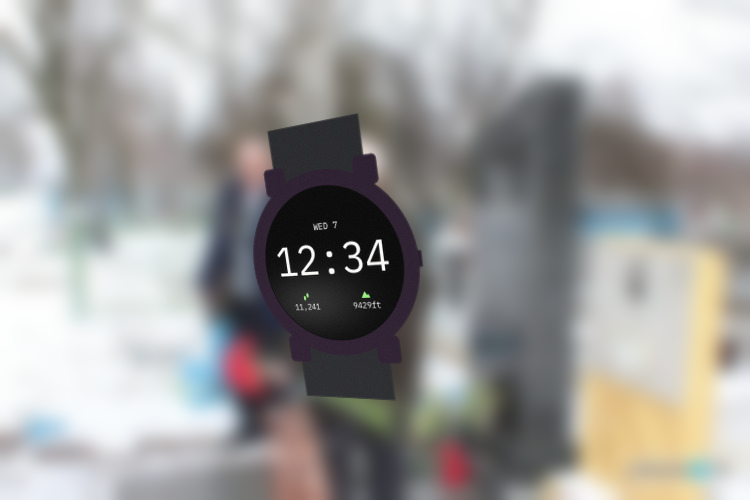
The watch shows 12:34
